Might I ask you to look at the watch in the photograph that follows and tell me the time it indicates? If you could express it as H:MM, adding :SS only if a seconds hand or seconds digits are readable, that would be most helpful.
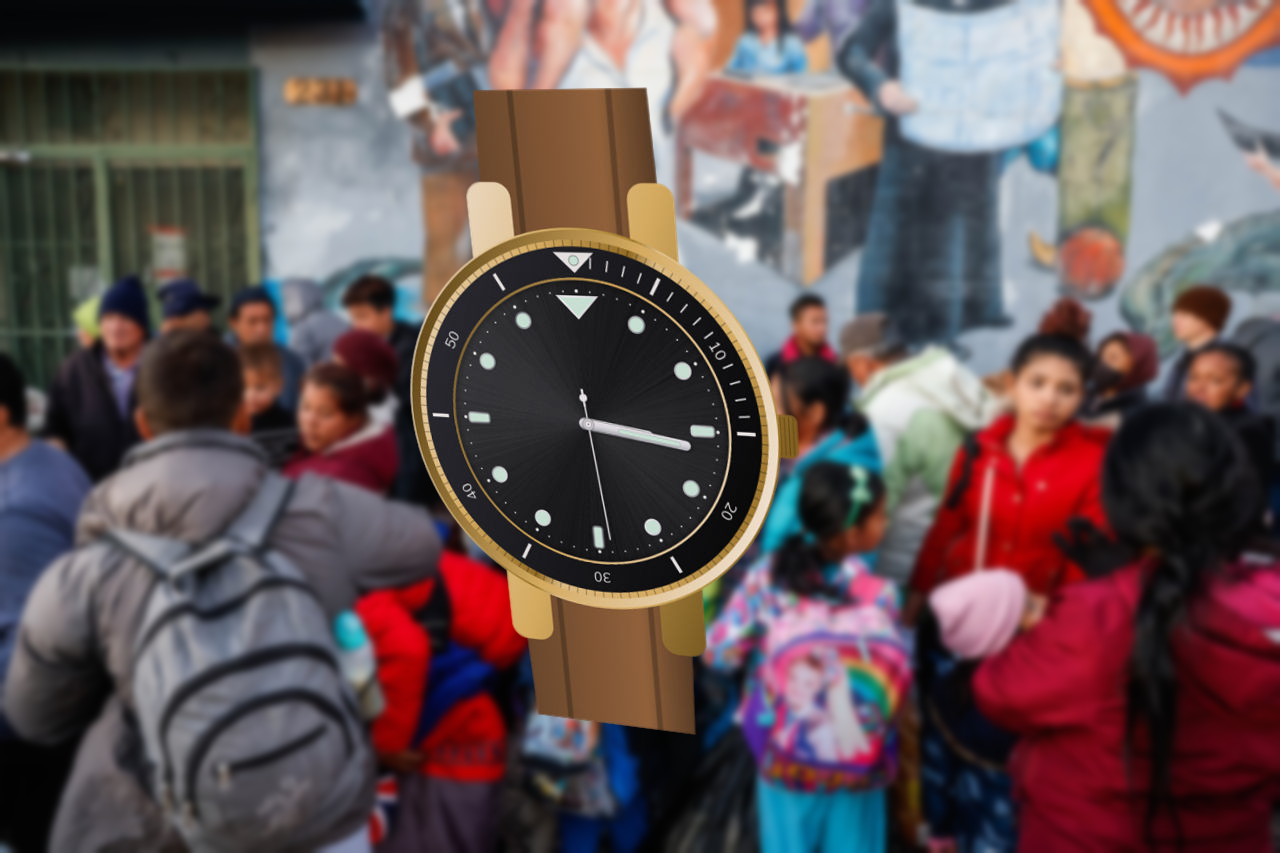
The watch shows 3:16:29
